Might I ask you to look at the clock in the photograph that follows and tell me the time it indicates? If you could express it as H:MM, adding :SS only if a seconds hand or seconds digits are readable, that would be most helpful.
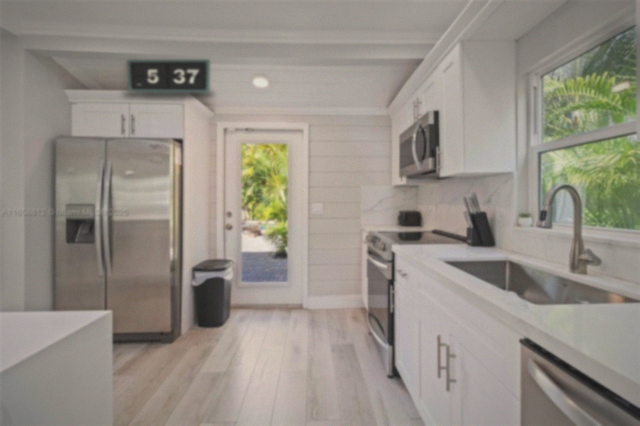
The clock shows 5:37
